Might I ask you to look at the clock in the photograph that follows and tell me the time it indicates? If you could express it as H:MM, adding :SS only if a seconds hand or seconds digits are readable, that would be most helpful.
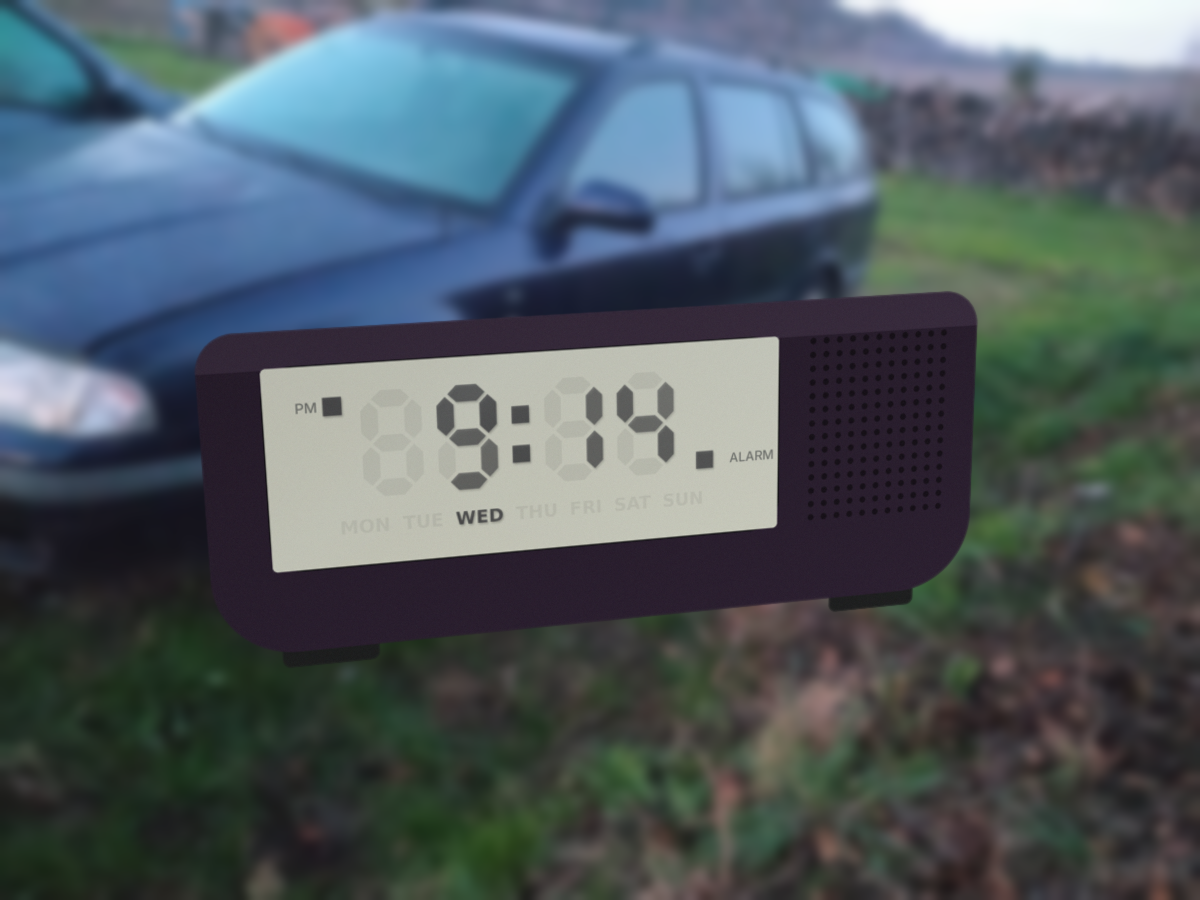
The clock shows 9:14
